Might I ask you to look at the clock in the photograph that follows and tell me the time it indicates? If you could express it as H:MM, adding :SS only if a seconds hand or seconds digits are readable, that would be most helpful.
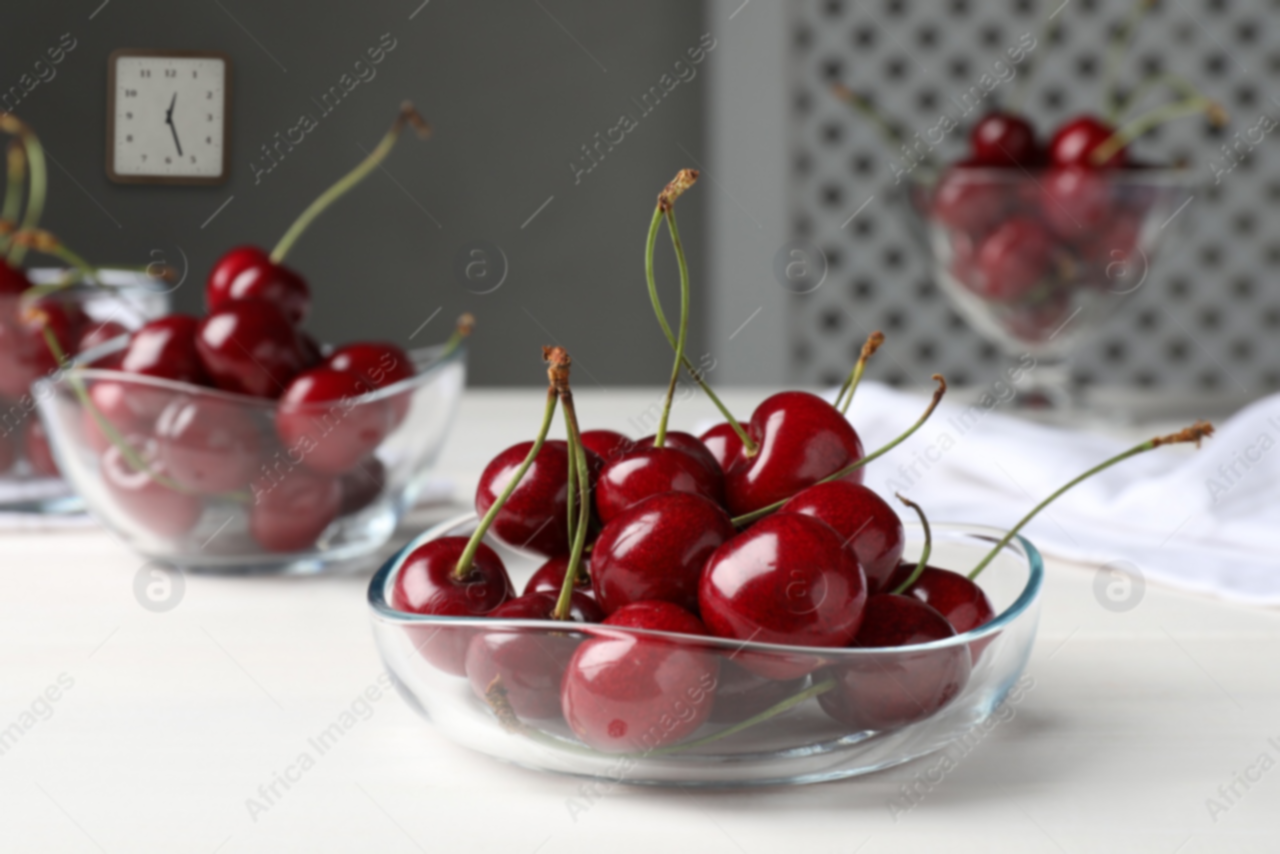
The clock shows 12:27
